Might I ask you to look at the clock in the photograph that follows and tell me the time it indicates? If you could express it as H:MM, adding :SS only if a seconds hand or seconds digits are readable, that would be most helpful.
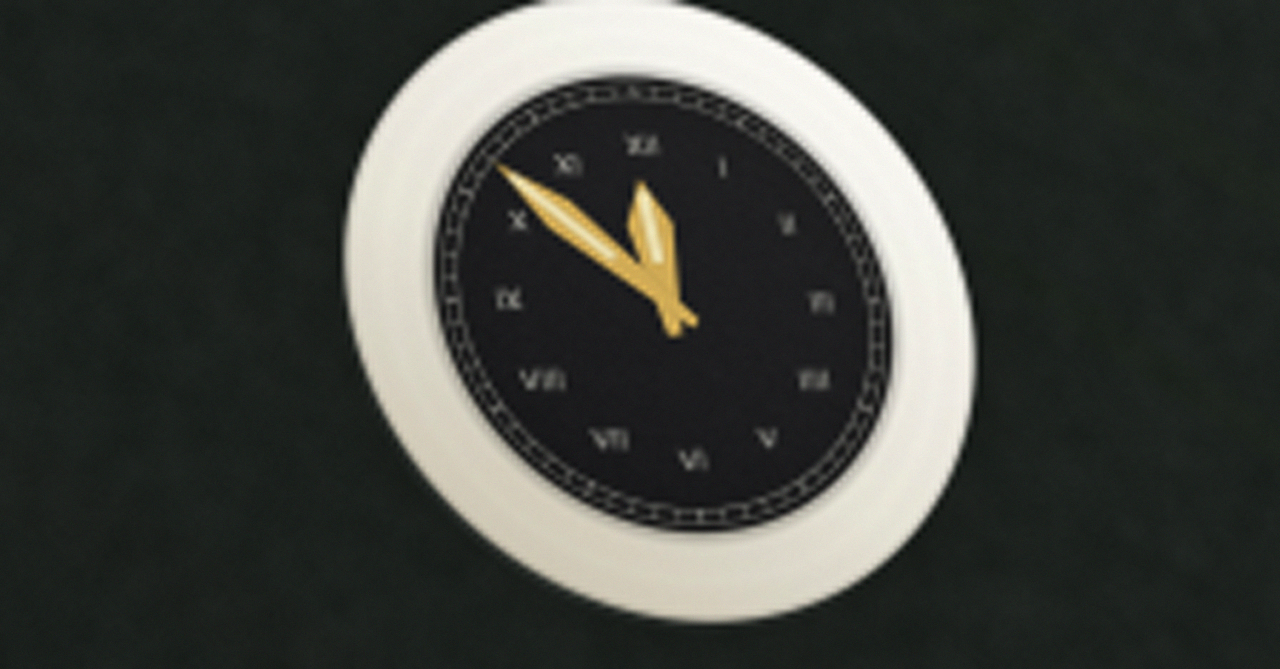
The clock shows 11:52
